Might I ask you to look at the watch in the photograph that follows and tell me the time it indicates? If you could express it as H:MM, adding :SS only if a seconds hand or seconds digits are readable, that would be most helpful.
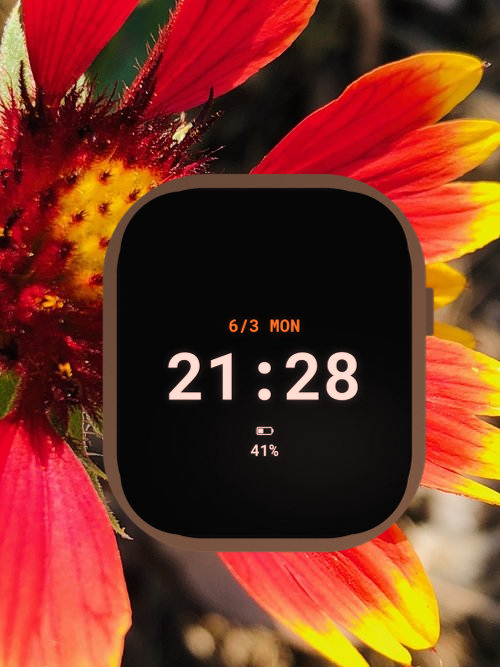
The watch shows 21:28
